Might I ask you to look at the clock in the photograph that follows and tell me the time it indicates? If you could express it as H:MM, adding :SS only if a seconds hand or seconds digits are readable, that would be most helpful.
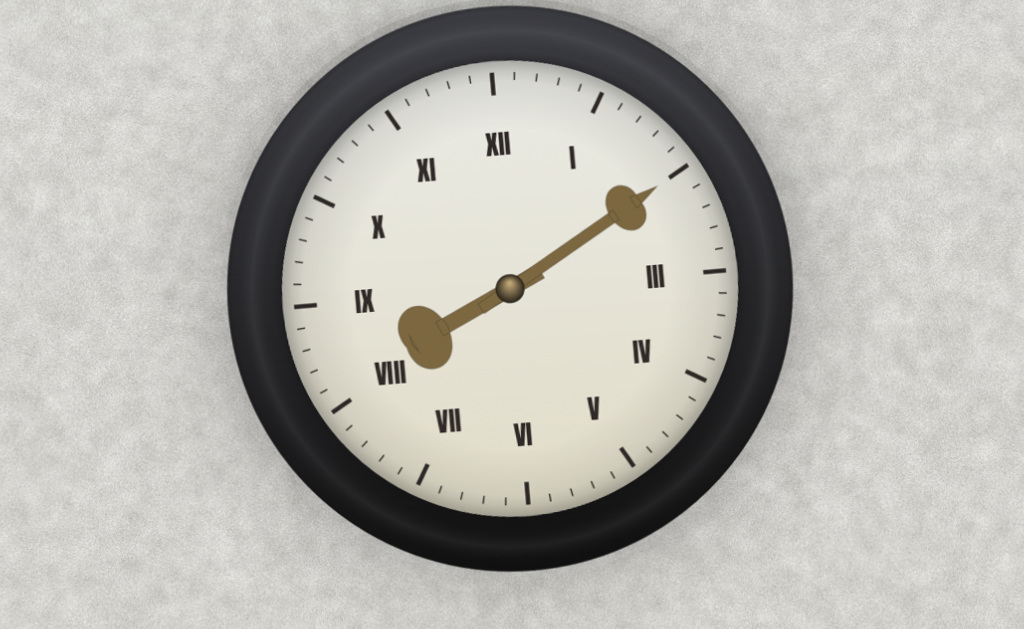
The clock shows 8:10
